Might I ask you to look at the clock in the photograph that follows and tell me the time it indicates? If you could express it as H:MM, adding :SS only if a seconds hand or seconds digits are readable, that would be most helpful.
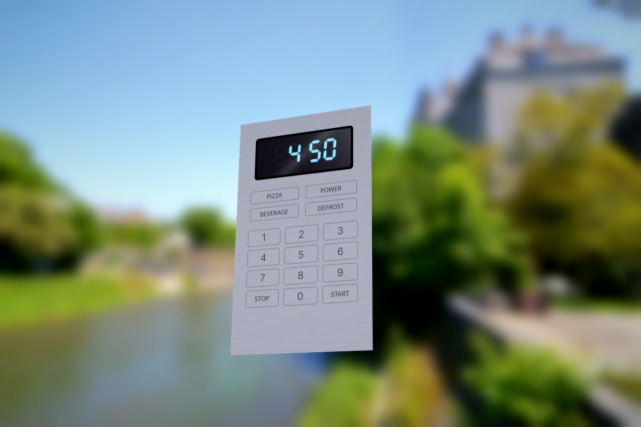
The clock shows 4:50
